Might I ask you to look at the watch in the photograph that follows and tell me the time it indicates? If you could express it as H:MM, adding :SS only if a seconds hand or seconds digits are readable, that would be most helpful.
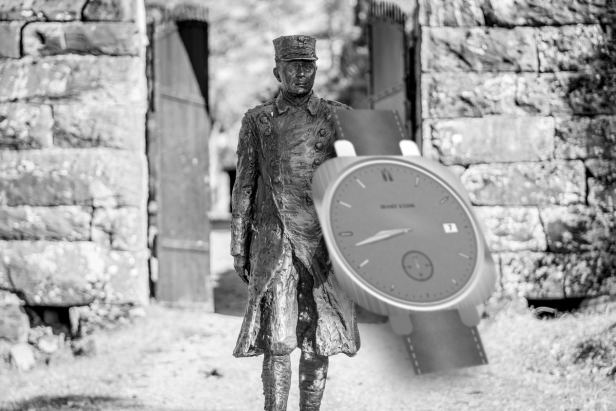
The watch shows 8:43
